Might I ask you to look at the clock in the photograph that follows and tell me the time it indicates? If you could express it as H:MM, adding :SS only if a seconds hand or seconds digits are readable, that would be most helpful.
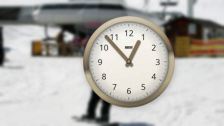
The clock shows 12:53
